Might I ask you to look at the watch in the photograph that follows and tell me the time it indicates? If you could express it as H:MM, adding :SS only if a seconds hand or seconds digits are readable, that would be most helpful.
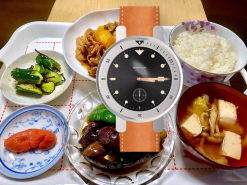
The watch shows 3:15
